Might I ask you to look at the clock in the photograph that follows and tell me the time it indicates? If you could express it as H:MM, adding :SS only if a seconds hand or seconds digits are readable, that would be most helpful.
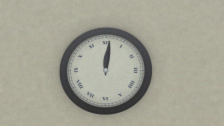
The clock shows 12:01
